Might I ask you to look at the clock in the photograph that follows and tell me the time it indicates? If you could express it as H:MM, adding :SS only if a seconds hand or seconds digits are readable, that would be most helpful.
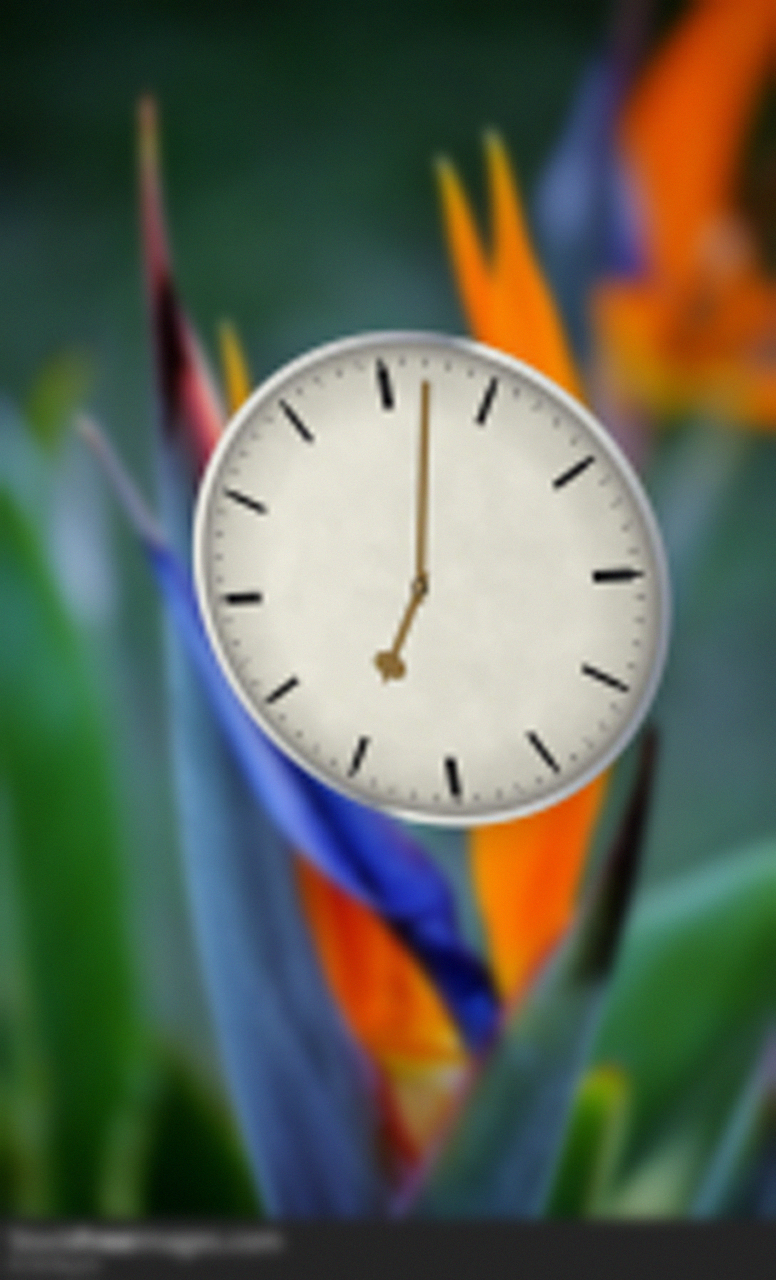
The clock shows 7:02
